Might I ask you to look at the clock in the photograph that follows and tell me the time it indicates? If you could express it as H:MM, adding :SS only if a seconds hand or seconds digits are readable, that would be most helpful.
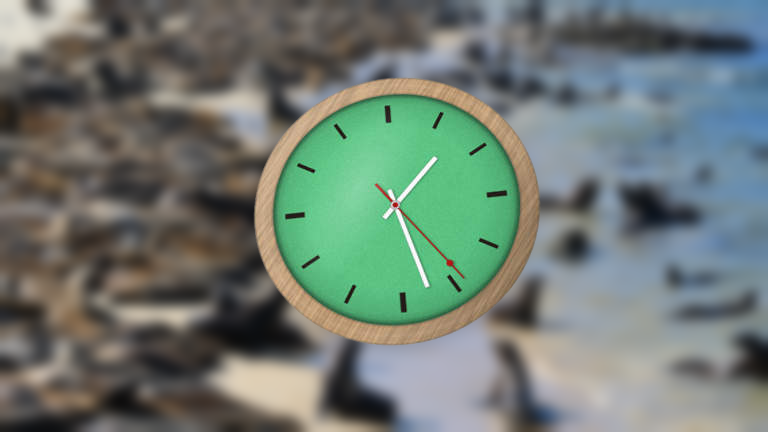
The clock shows 1:27:24
